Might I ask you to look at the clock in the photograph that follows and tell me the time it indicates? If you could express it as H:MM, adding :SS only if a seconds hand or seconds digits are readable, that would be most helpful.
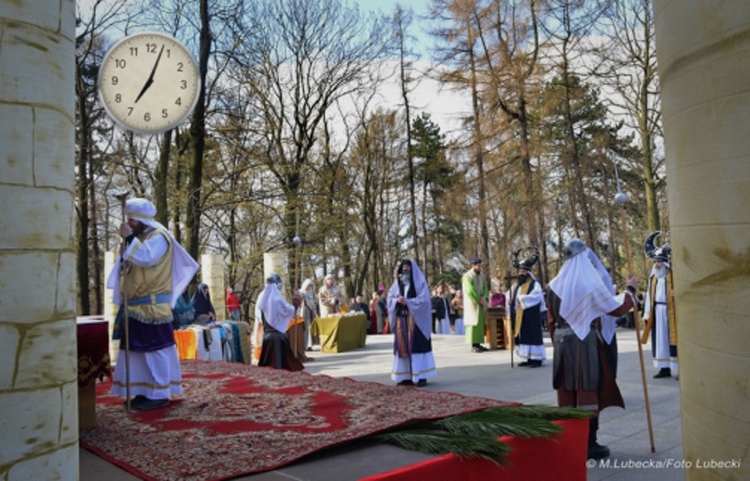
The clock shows 7:03
